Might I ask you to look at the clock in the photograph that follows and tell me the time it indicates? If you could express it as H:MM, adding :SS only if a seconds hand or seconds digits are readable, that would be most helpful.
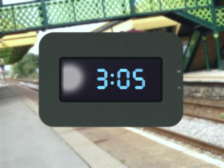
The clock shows 3:05
